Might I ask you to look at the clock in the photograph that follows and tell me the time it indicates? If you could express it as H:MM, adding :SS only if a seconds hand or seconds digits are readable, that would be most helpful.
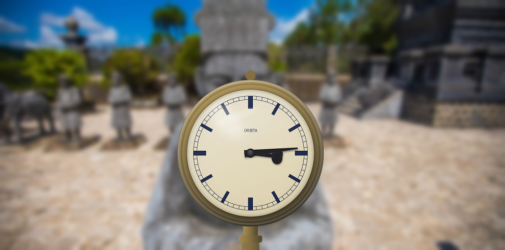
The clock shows 3:14
